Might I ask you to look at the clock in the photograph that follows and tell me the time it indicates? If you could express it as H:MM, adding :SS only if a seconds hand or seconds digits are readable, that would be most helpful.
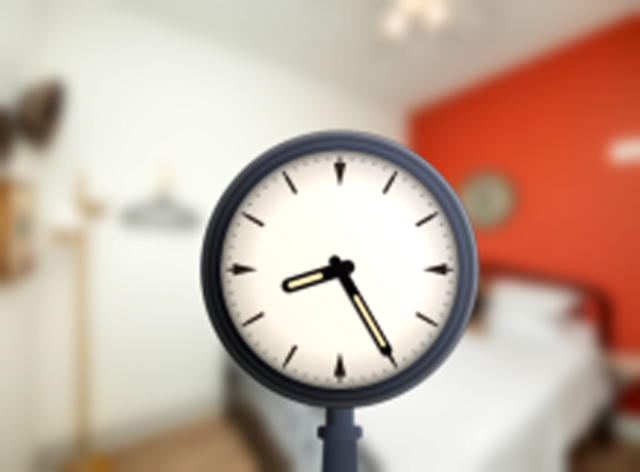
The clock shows 8:25
